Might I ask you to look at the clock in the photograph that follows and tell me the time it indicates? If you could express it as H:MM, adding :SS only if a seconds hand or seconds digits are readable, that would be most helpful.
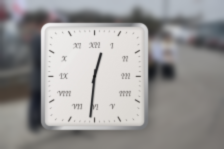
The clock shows 12:31
